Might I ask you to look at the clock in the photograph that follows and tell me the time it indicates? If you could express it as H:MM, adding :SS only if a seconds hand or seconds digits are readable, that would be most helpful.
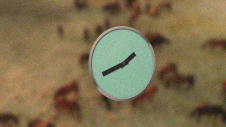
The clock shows 1:41
